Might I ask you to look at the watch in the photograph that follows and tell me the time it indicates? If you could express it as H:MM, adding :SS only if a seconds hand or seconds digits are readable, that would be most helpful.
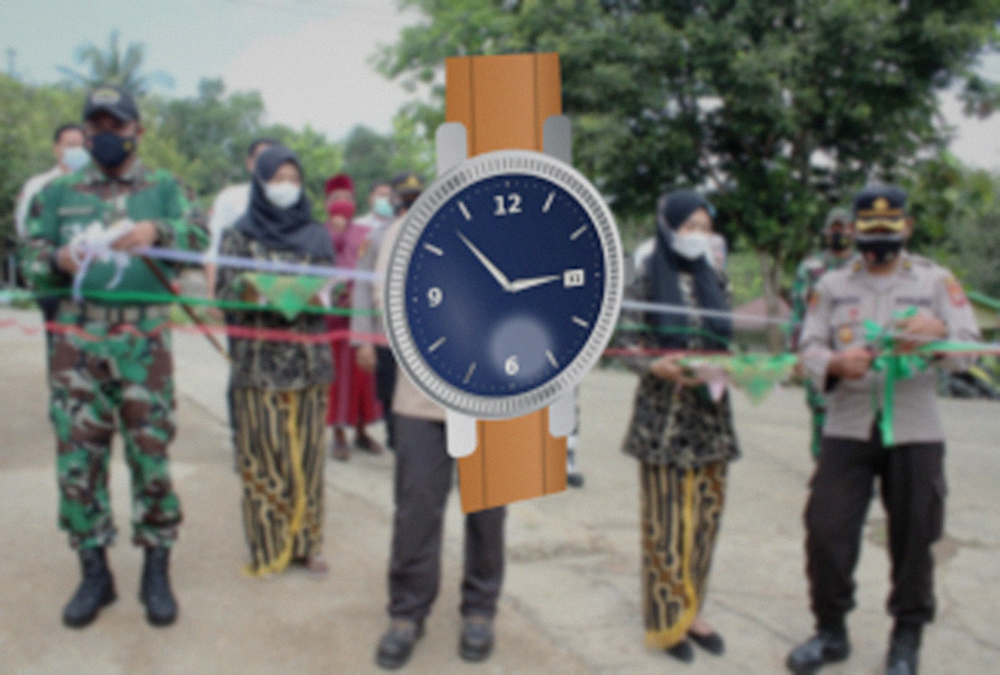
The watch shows 2:53
